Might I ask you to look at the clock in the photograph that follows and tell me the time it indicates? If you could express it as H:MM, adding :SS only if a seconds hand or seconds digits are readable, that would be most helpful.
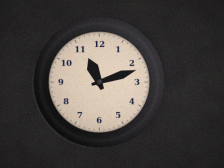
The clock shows 11:12
